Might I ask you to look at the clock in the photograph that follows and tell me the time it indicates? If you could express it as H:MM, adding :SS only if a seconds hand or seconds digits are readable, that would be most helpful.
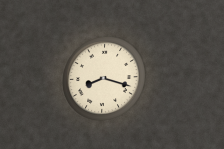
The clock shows 8:18
